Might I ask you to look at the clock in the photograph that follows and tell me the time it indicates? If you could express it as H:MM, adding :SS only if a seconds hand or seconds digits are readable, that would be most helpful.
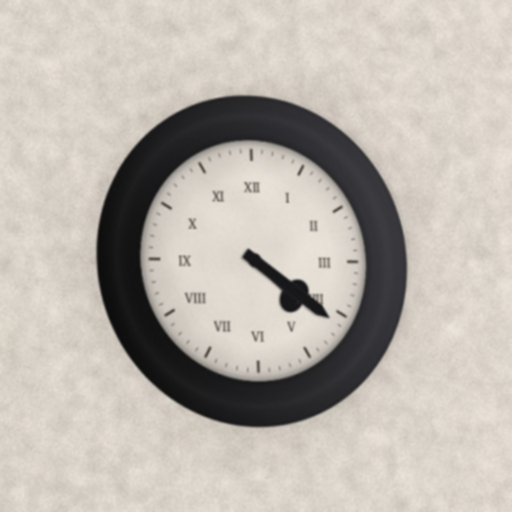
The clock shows 4:21
